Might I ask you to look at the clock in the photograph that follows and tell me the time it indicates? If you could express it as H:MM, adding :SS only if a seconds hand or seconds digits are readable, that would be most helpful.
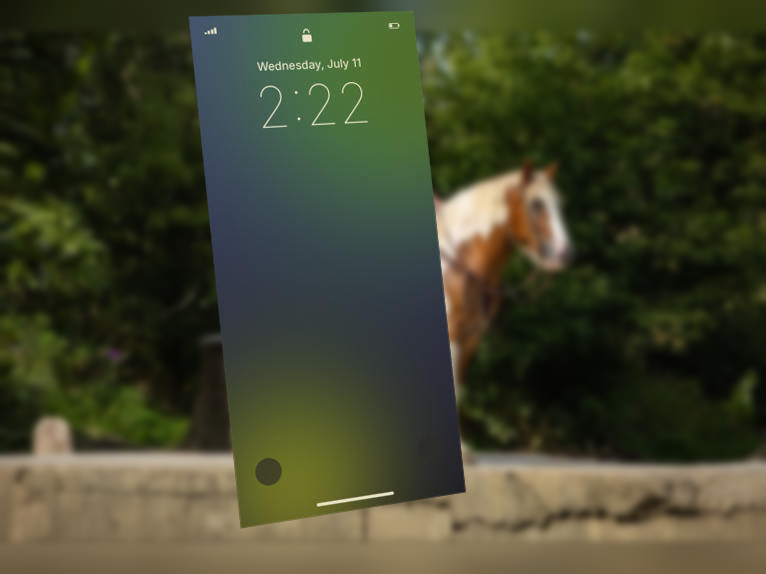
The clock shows 2:22
